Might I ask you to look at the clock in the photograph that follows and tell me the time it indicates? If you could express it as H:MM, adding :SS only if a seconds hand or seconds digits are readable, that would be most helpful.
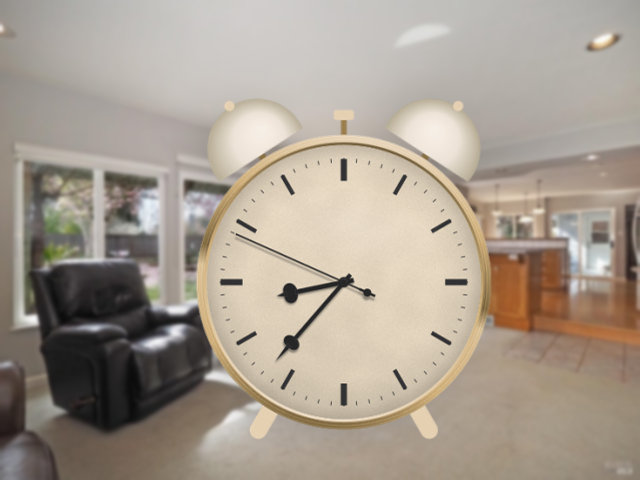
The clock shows 8:36:49
